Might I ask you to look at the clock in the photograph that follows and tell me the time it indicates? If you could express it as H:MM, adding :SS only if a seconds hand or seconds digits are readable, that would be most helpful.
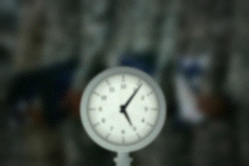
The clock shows 5:06
